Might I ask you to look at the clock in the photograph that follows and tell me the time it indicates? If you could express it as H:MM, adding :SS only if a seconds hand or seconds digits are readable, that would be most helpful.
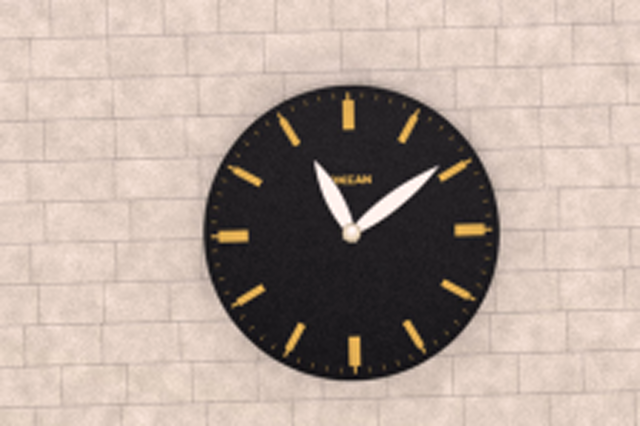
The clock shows 11:09
